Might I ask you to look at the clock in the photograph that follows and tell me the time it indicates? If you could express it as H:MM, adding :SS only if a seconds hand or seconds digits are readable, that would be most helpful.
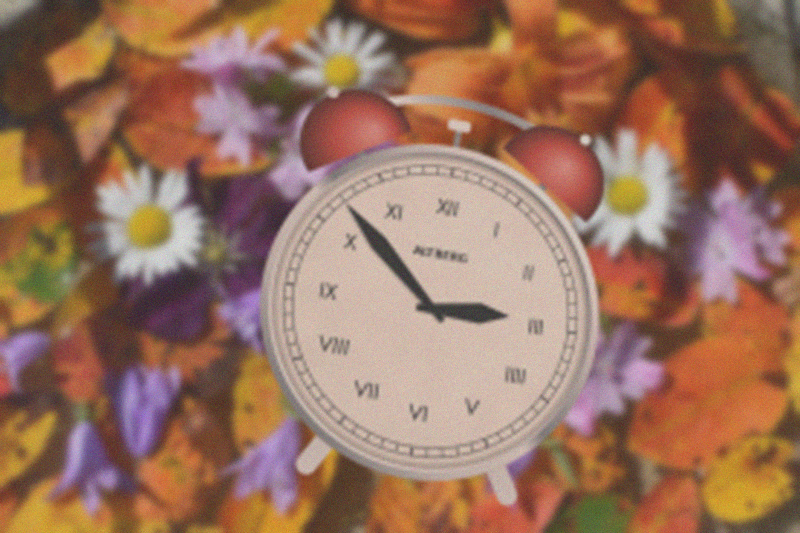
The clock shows 2:52
